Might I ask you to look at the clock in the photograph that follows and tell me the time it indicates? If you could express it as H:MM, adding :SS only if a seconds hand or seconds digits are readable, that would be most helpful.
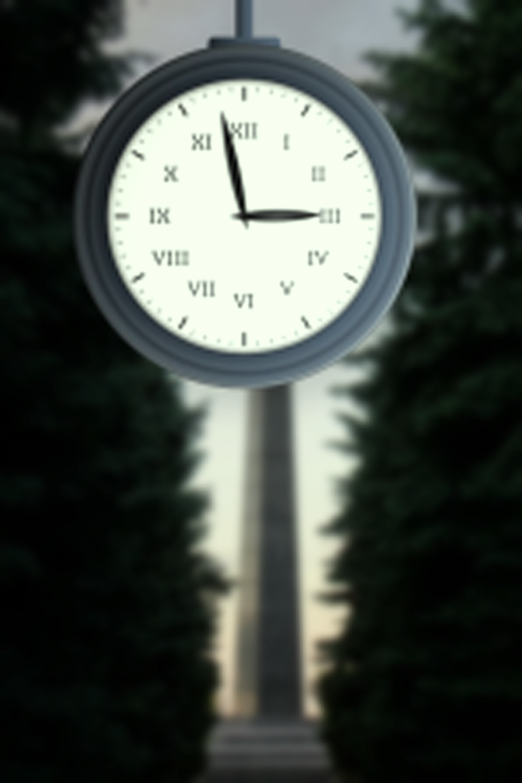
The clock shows 2:58
